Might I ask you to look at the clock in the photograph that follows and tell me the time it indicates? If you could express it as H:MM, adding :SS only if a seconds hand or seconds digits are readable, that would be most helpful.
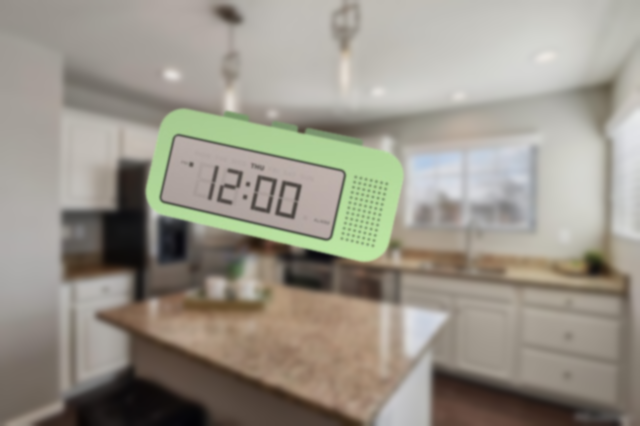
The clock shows 12:00
